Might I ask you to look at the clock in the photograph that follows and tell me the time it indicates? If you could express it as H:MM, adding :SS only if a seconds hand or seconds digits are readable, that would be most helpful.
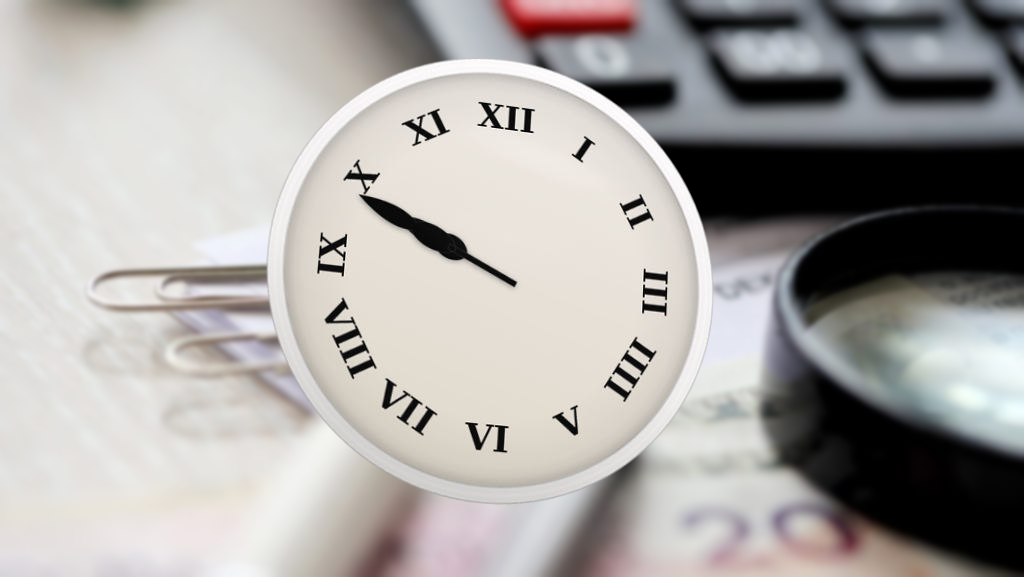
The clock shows 9:49
